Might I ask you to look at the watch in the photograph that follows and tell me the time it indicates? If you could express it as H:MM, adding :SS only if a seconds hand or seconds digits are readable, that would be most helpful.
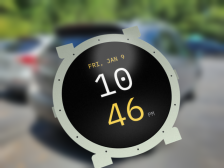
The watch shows 10:46
